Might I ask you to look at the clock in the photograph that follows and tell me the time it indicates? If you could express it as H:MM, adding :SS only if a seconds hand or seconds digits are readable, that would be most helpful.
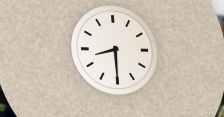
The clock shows 8:30
